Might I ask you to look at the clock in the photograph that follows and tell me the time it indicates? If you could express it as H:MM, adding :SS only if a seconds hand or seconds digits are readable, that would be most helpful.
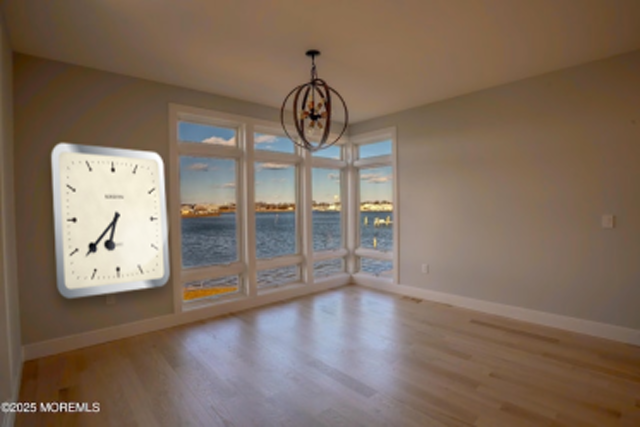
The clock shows 6:38
